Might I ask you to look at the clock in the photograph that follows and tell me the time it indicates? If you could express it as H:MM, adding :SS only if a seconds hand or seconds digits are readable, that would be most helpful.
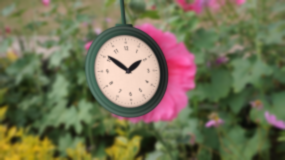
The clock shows 1:51
